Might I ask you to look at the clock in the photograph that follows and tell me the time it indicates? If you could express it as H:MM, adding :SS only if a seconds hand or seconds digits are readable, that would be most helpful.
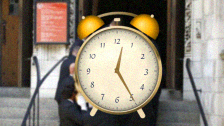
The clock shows 12:25
